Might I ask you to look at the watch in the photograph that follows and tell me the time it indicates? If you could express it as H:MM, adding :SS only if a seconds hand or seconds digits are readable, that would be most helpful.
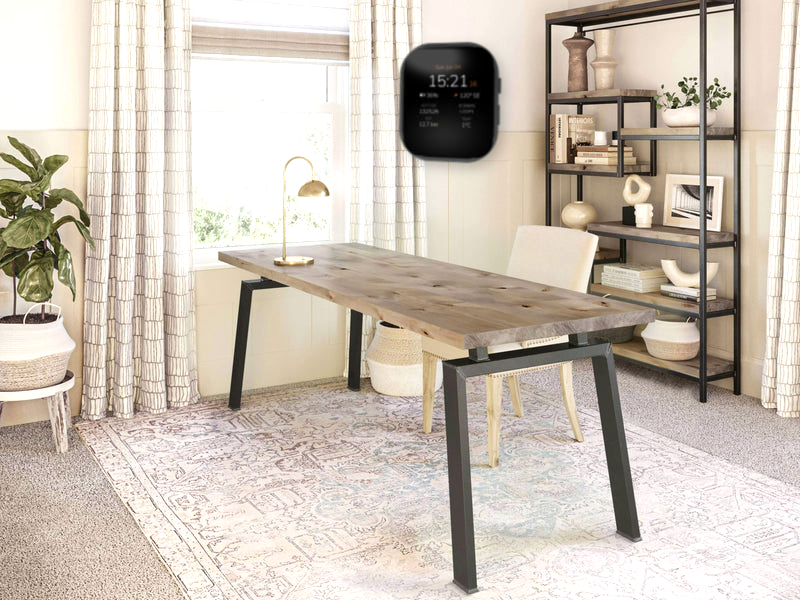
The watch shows 15:21
